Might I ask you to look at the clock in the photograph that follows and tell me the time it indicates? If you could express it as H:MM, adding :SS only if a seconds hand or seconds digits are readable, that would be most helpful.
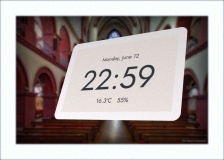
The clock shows 22:59
